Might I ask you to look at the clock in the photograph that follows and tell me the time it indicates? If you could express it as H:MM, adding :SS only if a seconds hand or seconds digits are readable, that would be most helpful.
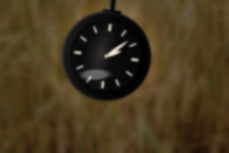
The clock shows 2:08
